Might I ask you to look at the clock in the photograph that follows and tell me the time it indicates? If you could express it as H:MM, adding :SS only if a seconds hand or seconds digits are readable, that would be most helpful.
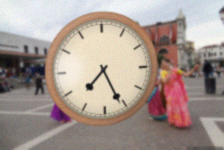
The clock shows 7:26
